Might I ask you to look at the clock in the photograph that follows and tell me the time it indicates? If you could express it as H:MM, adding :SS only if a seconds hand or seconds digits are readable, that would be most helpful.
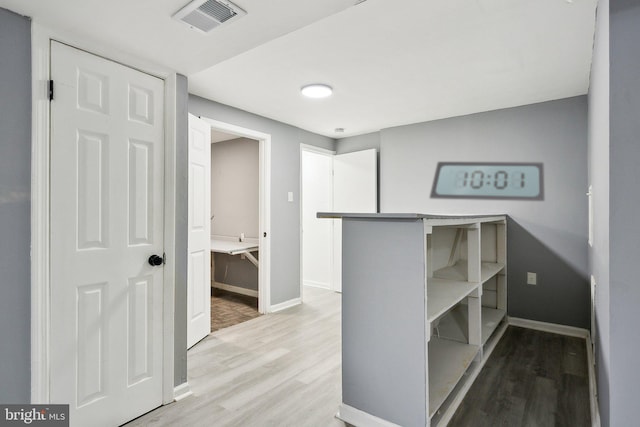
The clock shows 10:01
